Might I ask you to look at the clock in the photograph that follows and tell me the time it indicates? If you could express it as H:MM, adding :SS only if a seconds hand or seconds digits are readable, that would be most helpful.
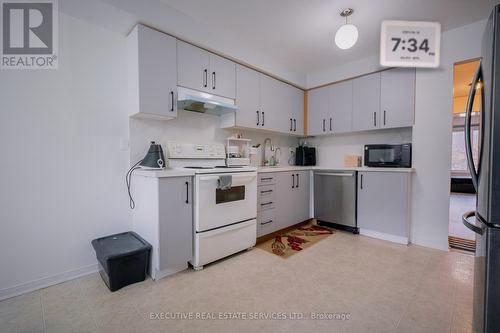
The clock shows 7:34
